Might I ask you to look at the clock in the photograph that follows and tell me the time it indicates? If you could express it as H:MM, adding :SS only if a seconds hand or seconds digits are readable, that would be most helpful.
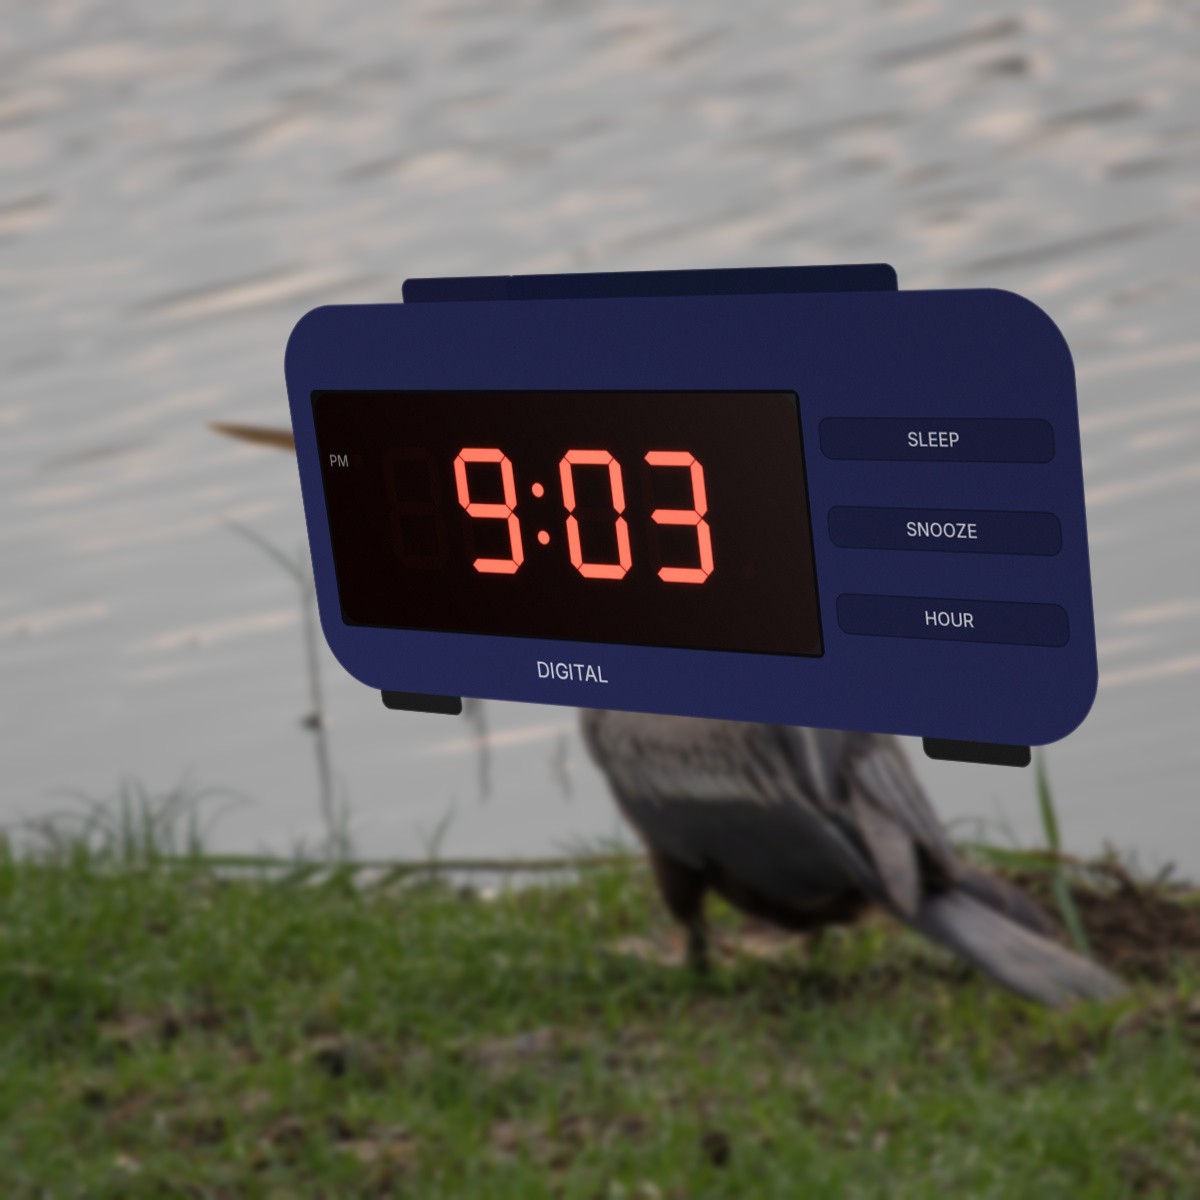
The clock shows 9:03
